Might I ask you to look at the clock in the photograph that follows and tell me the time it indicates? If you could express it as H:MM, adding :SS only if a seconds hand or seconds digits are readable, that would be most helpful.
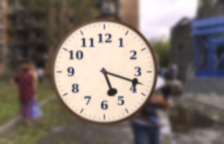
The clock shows 5:18
